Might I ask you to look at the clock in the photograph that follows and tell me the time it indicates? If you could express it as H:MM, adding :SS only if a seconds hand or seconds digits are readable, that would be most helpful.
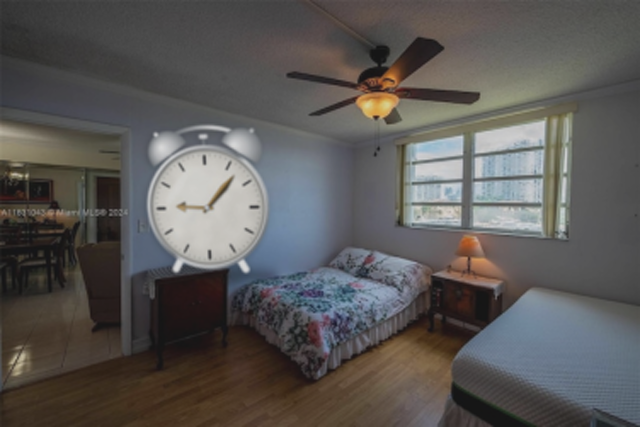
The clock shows 9:07
